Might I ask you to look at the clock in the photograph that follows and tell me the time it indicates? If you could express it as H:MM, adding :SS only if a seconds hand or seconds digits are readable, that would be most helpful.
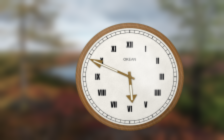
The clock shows 5:49
